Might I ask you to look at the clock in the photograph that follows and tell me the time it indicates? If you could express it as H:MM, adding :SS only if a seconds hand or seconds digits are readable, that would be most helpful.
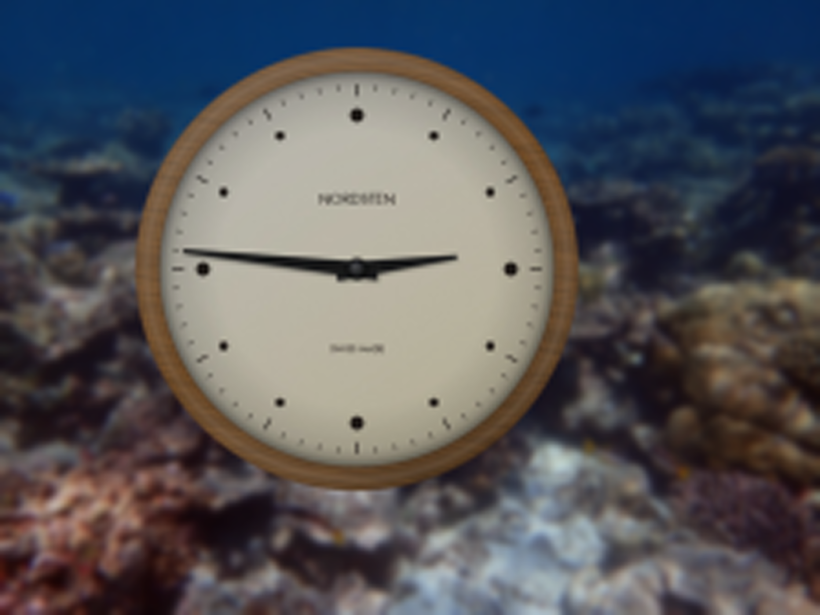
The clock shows 2:46
